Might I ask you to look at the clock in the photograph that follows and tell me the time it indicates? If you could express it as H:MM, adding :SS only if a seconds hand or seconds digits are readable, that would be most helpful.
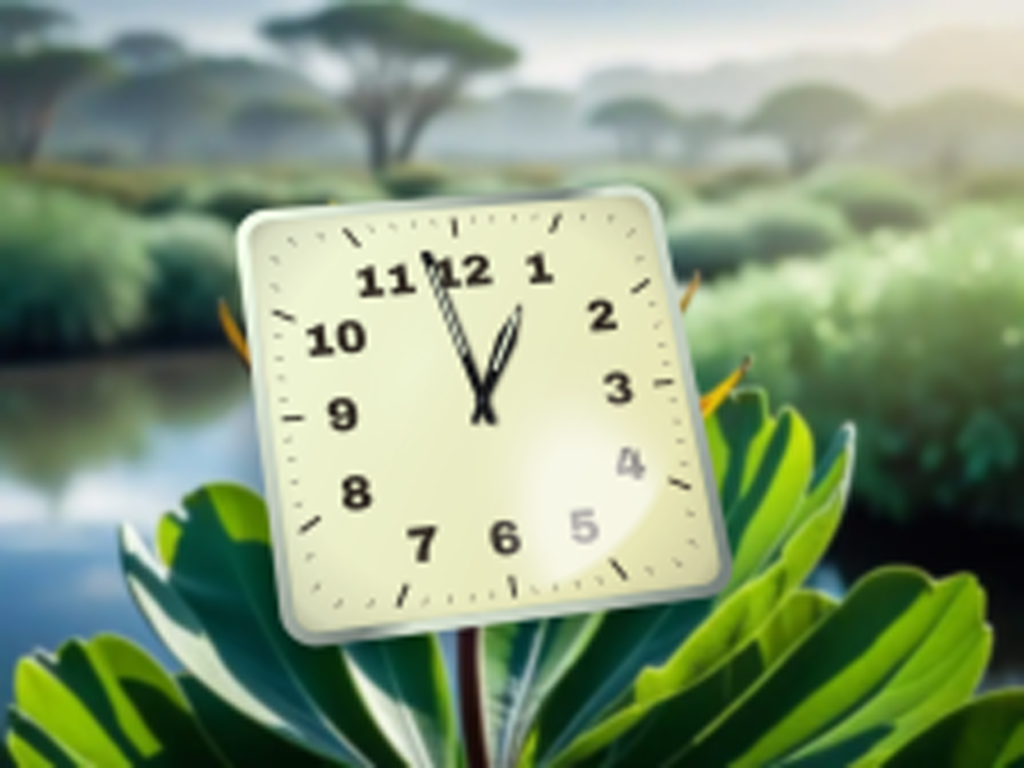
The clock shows 12:58
